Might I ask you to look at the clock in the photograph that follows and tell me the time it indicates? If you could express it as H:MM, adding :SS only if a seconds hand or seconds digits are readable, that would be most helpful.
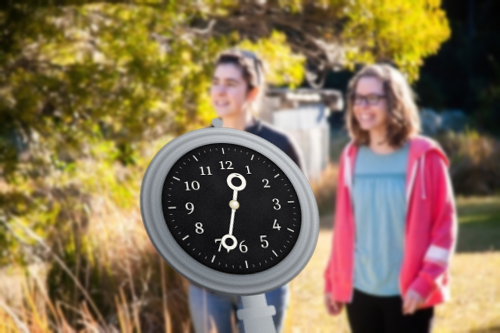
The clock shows 12:33
